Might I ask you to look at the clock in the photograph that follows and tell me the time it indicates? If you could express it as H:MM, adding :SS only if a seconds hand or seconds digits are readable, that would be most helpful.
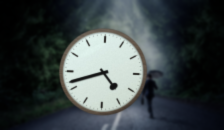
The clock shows 4:42
